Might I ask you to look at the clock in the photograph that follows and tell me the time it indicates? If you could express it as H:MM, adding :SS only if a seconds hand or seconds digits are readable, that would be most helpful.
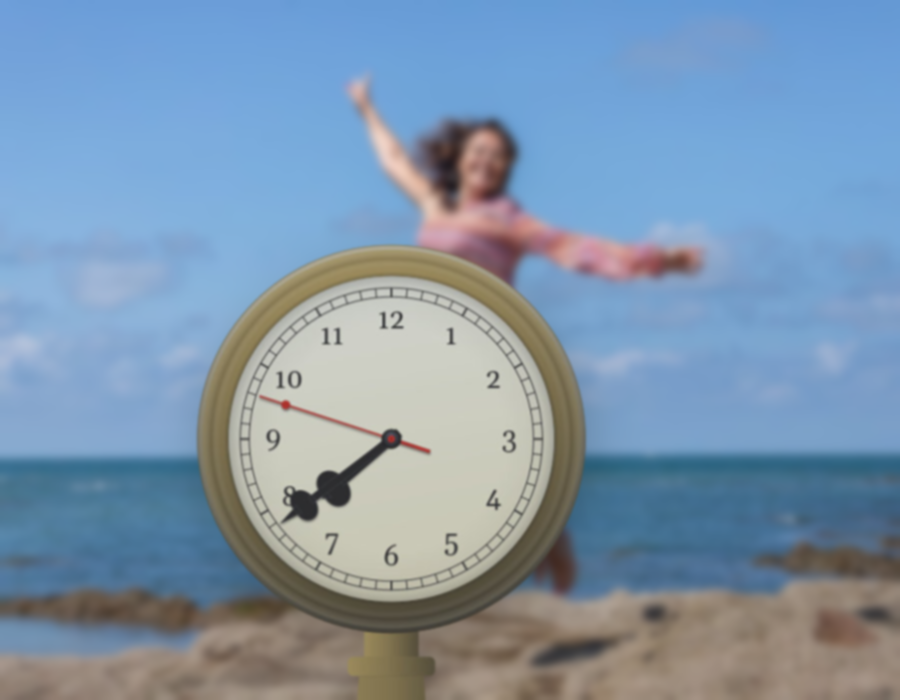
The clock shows 7:38:48
